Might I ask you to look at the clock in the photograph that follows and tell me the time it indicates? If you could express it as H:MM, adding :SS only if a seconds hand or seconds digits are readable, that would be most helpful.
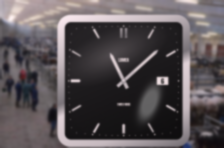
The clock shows 11:08
